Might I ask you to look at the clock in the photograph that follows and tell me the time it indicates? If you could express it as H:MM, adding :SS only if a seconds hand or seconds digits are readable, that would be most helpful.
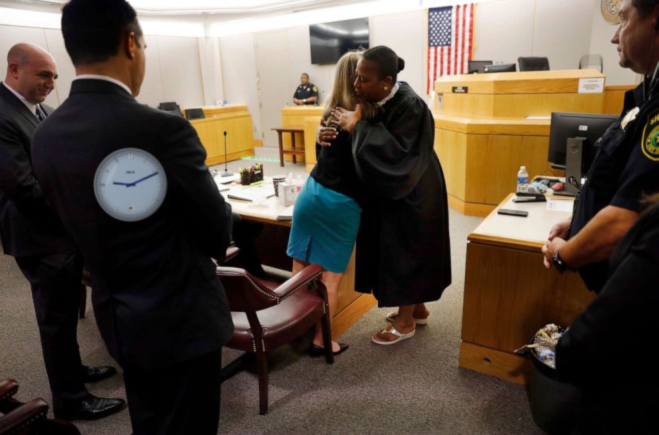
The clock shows 9:11
